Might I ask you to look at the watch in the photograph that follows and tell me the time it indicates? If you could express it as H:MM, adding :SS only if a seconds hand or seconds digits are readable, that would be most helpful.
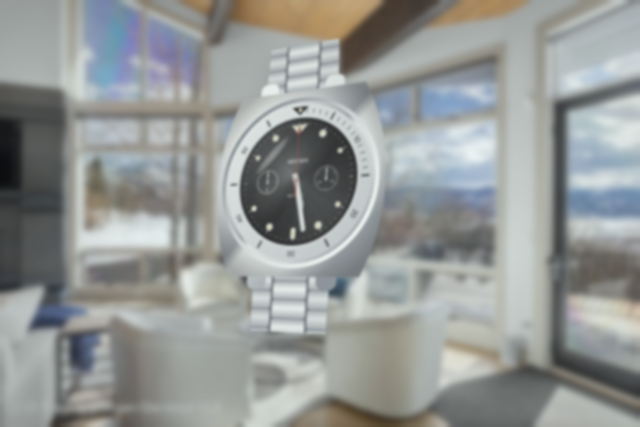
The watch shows 5:28
